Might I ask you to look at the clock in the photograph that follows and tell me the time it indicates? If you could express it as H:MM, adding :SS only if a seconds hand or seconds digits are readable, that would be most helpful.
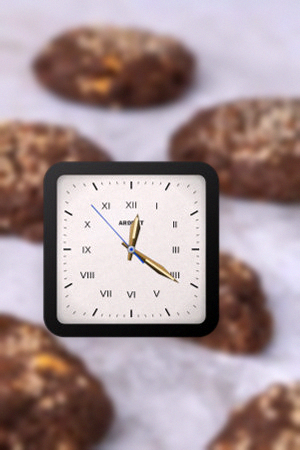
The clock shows 12:20:53
